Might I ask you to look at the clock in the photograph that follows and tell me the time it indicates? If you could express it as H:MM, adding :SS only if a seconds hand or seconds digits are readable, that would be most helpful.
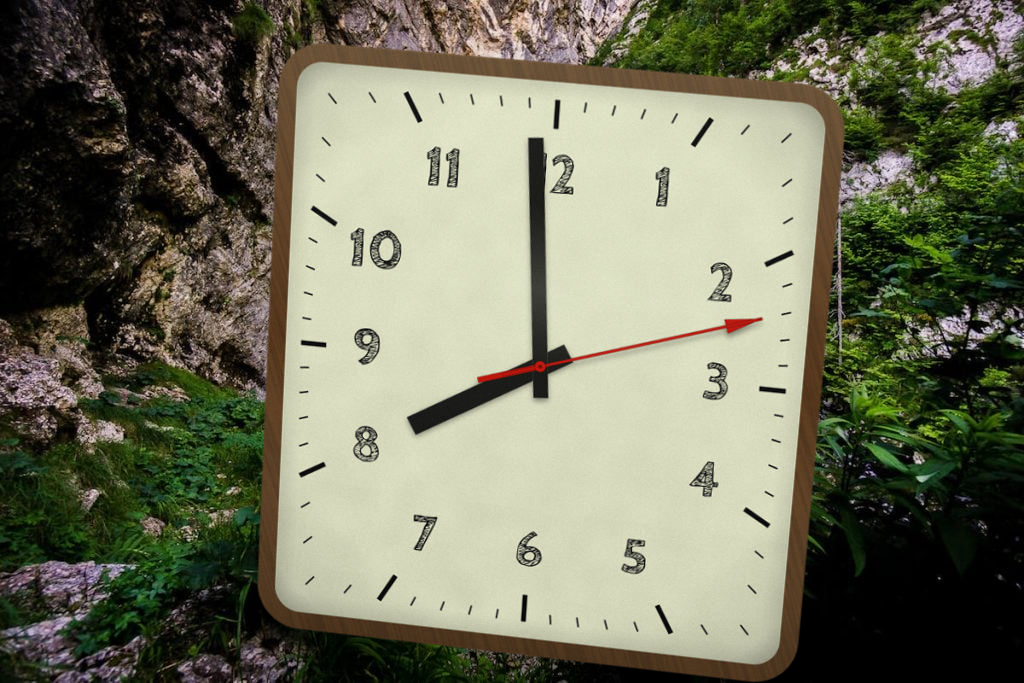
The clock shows 7:59:12
